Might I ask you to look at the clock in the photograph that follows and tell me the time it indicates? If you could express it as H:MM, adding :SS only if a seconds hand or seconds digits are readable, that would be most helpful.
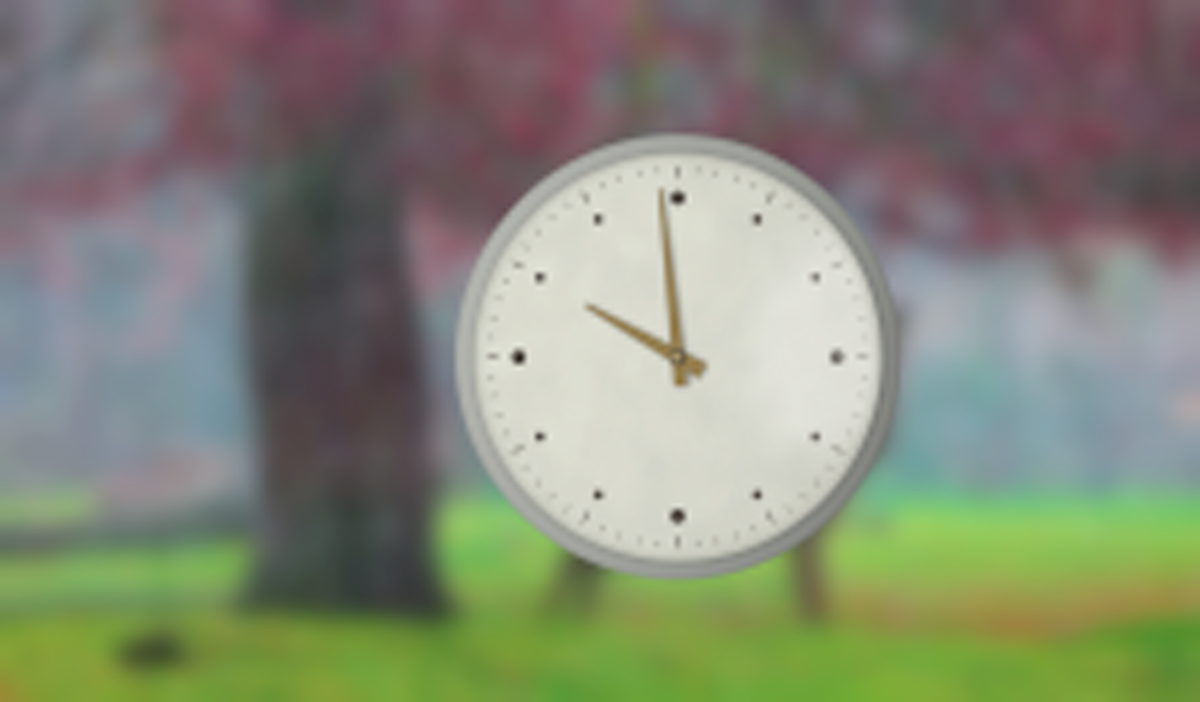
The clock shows 9:59
